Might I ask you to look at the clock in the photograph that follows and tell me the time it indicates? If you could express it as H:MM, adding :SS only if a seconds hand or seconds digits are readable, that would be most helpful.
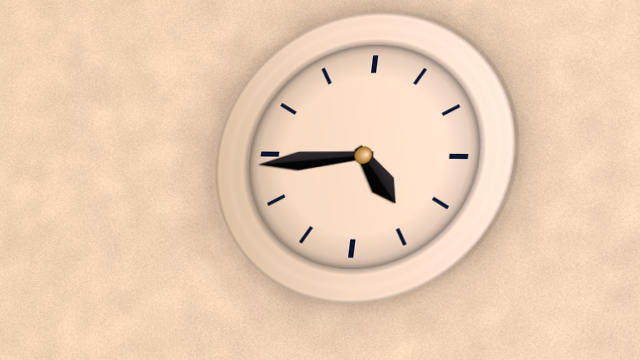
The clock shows 4:44
